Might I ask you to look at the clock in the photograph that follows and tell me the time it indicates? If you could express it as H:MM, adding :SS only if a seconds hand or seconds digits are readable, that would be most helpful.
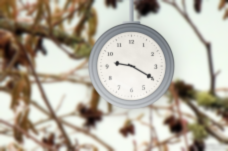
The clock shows 9:20
